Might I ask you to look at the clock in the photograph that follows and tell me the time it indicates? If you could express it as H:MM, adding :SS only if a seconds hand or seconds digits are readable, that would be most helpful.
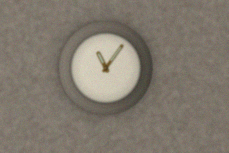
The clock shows 11:06
